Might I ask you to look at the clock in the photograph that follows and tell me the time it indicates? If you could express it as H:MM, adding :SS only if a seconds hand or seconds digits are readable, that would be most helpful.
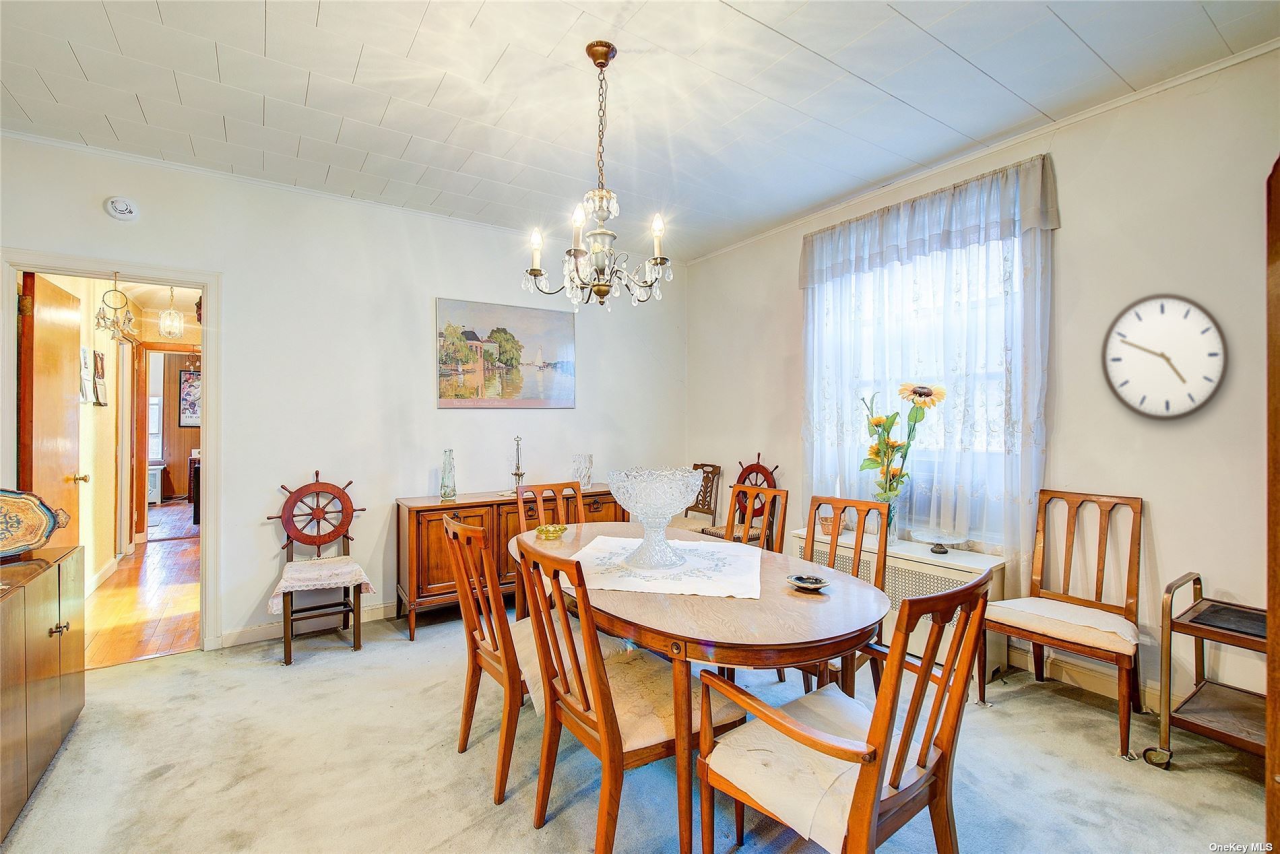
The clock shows 4:49
